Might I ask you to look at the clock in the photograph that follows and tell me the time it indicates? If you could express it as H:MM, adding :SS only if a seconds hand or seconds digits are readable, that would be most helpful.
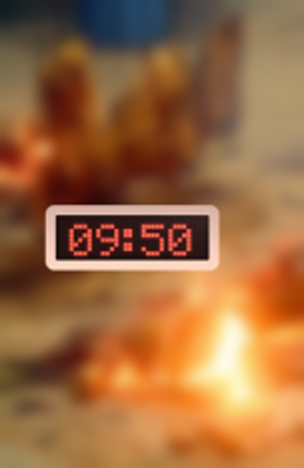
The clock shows 9:50
